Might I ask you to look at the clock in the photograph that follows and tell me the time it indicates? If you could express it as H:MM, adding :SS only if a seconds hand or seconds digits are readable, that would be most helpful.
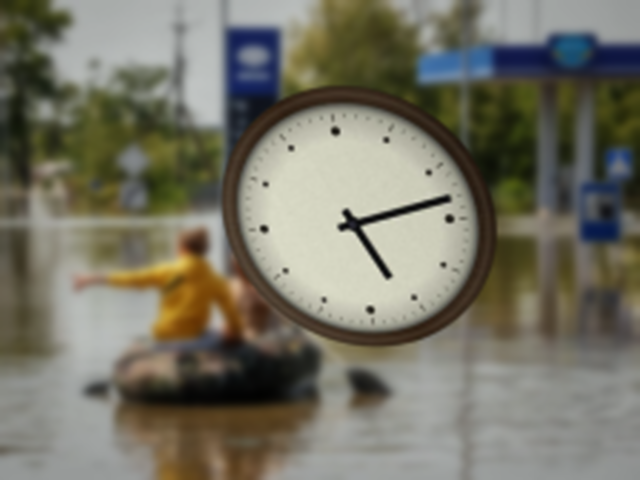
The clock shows 5:13
